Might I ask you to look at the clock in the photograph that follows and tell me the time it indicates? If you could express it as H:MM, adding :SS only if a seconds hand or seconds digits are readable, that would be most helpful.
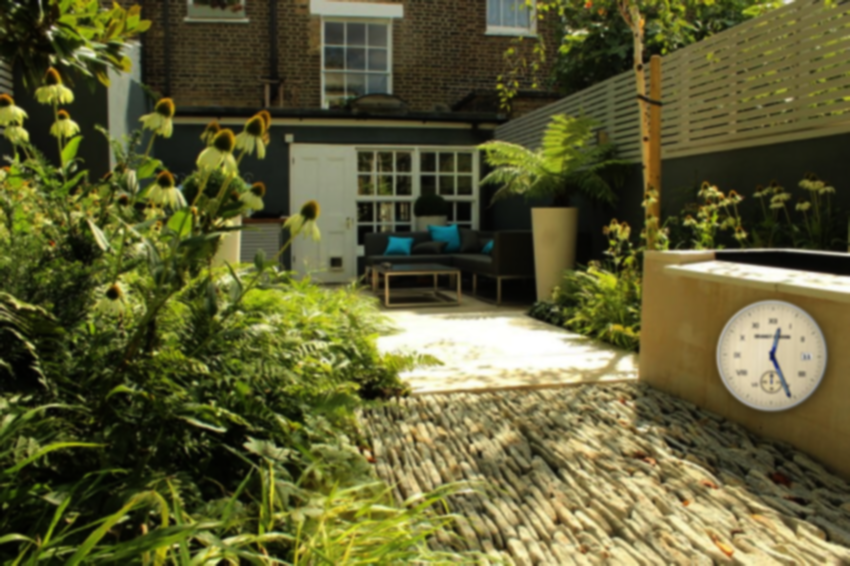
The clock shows 12:26
